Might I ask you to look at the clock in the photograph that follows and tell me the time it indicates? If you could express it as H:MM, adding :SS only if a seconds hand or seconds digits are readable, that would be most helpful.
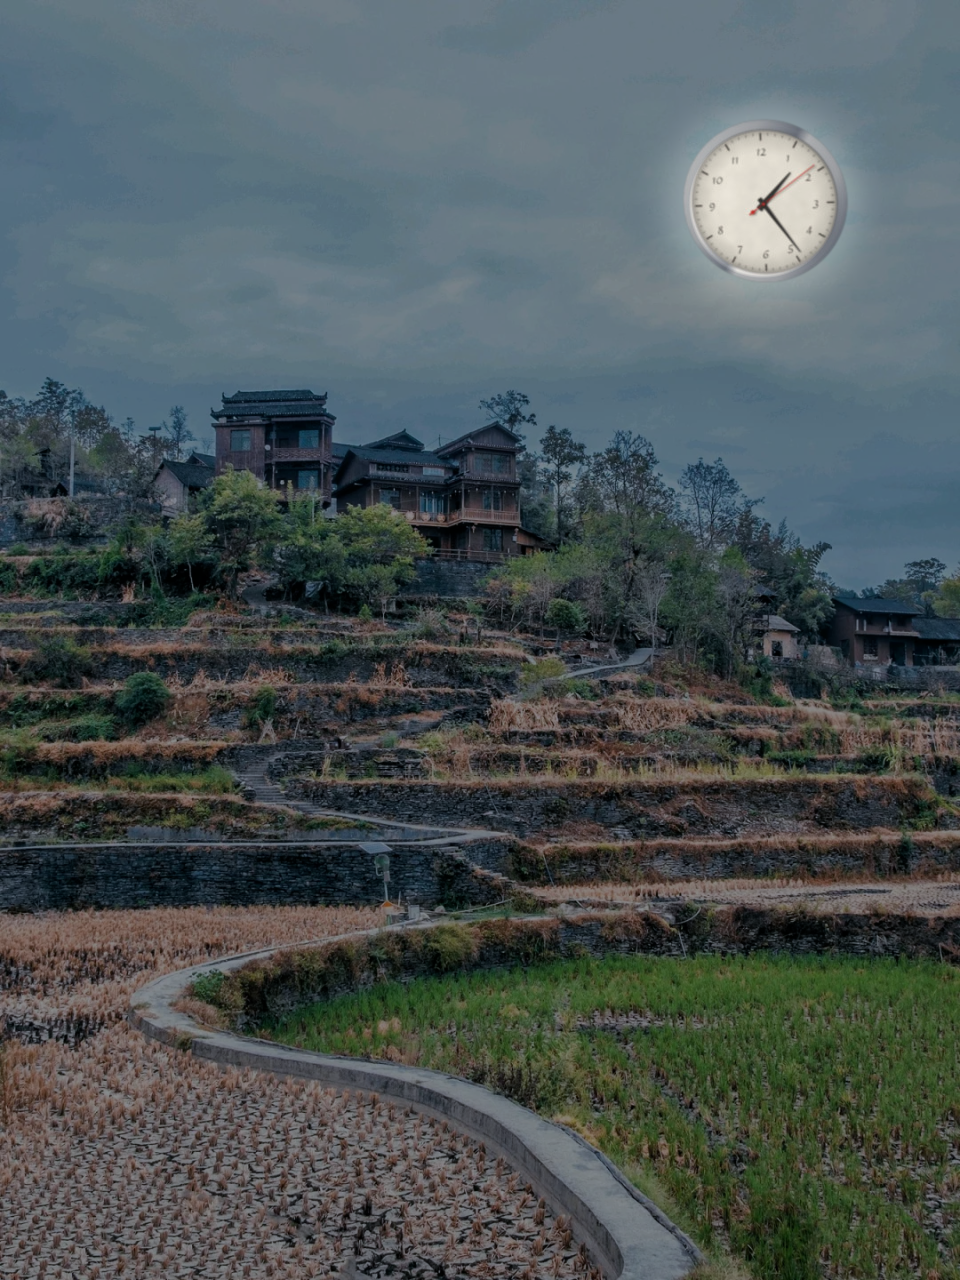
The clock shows 1:24:09
